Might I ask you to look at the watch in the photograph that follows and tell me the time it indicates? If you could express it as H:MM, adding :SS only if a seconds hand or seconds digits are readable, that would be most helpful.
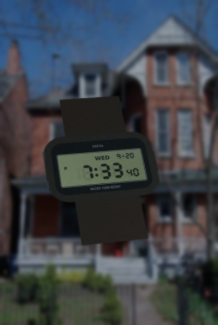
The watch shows 7:33:40
